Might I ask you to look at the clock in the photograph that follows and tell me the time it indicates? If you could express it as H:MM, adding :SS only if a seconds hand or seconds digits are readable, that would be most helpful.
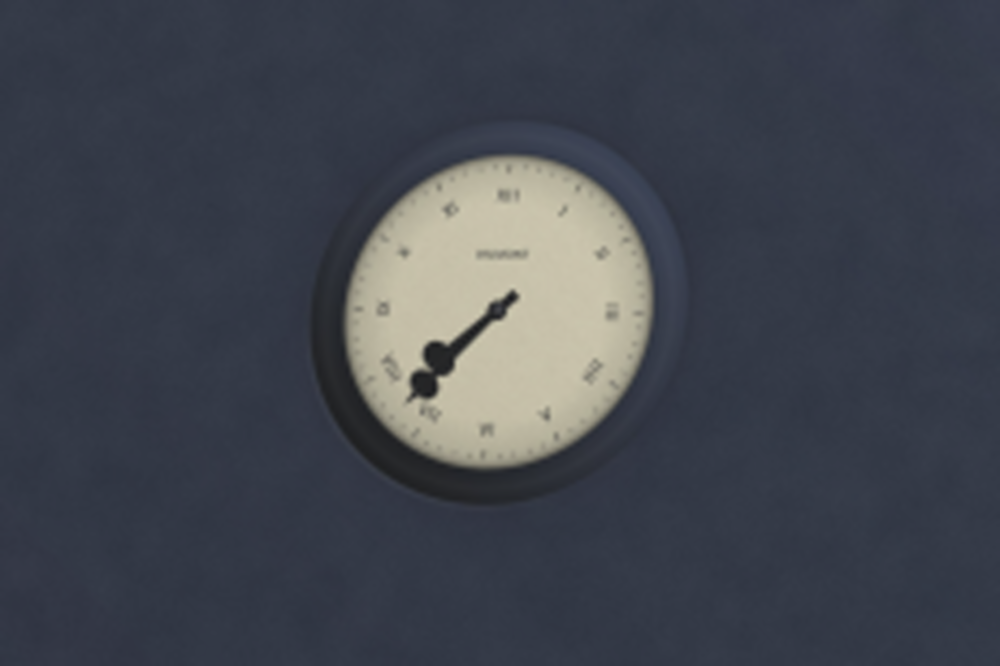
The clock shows 7:37
